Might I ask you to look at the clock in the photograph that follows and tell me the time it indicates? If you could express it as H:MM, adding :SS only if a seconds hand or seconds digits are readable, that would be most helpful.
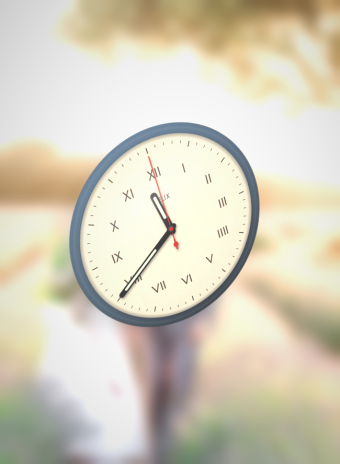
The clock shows 11:40:00
